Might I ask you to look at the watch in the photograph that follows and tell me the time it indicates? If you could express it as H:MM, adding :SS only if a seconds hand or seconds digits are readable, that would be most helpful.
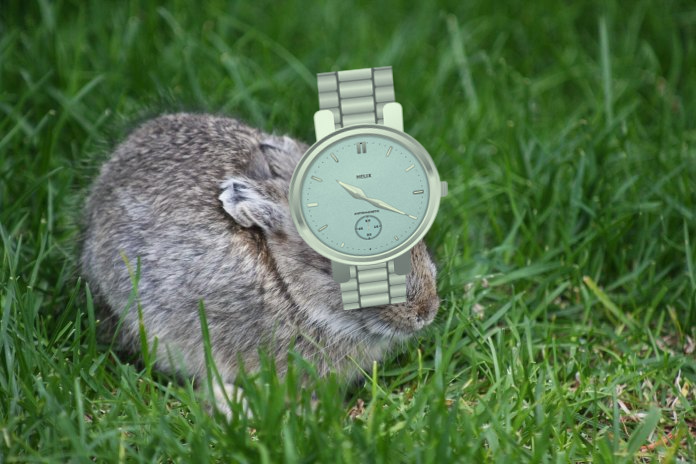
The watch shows 10:20
